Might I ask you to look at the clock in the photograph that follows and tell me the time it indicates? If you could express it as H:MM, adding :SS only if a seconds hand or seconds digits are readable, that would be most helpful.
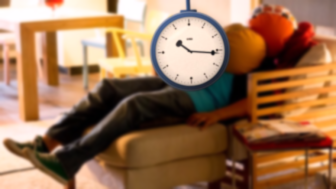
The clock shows 10:16
